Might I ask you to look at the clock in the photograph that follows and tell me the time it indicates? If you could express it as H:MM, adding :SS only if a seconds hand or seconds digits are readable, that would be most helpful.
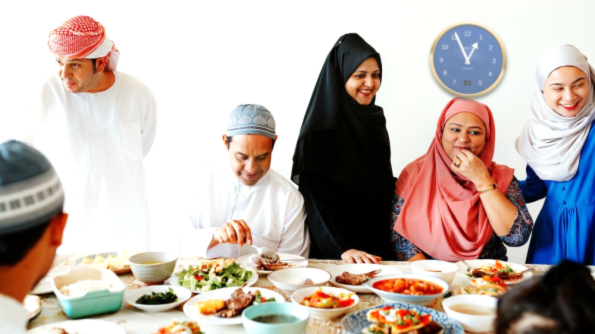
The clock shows 12:56
